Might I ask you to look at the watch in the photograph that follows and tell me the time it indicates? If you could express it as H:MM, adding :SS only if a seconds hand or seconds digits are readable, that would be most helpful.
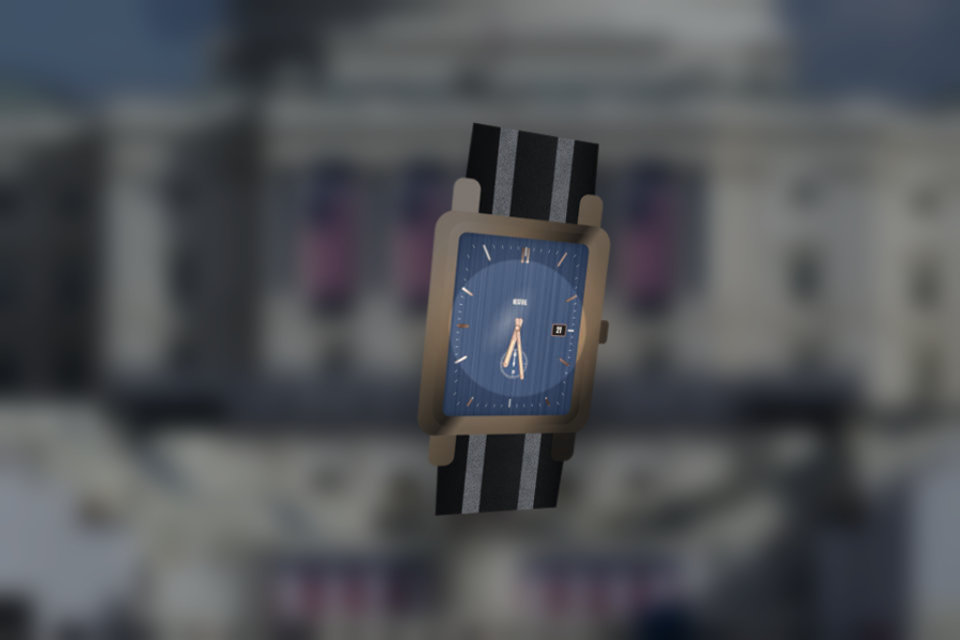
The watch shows 6:28
